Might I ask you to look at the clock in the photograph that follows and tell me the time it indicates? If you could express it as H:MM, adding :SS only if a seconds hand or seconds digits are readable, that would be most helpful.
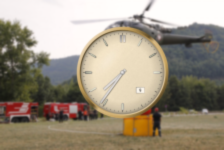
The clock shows 7:36
